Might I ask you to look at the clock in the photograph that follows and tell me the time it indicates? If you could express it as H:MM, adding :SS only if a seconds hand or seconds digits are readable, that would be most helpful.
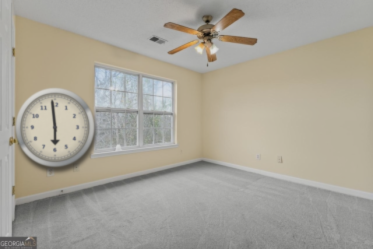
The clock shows 5:59
